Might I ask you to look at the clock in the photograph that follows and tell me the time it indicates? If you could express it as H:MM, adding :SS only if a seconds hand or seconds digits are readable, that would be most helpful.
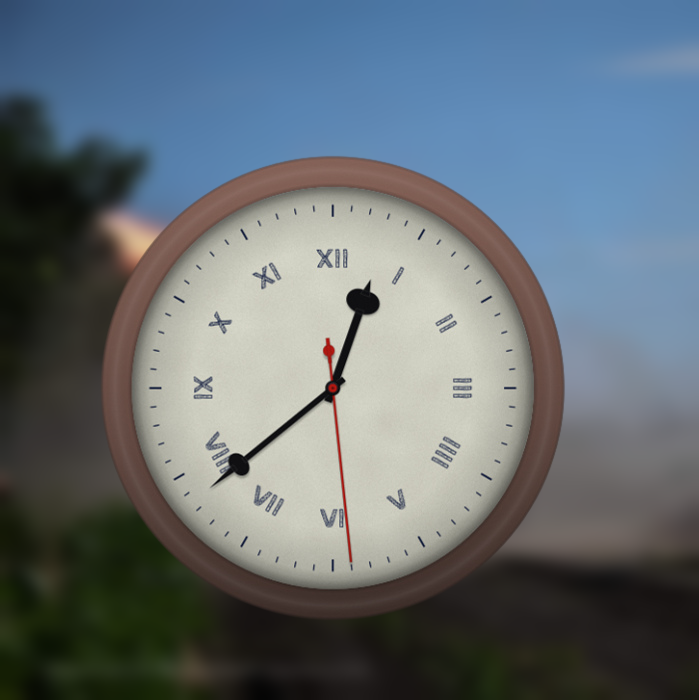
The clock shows 12:38:29
